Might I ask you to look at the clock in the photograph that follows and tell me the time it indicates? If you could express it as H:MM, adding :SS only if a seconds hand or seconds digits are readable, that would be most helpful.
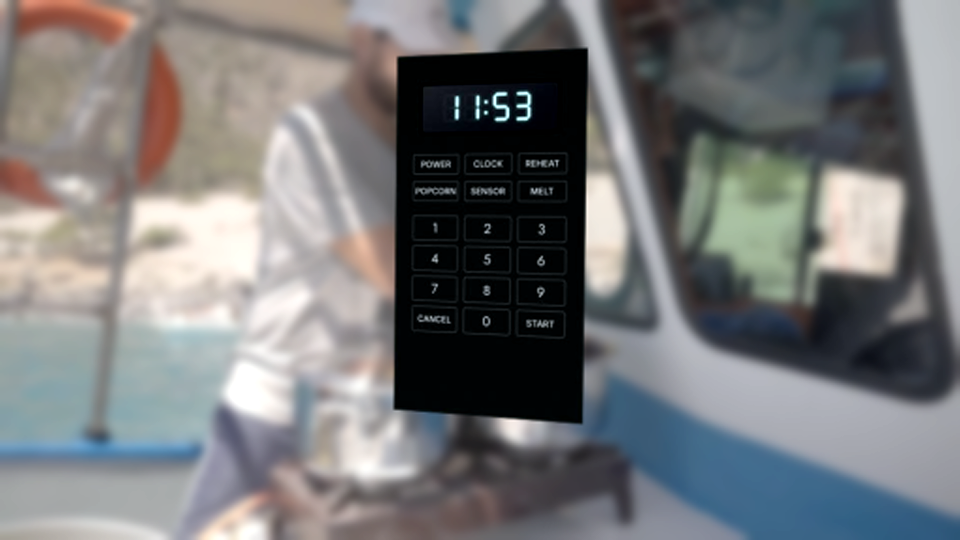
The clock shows 11:53
